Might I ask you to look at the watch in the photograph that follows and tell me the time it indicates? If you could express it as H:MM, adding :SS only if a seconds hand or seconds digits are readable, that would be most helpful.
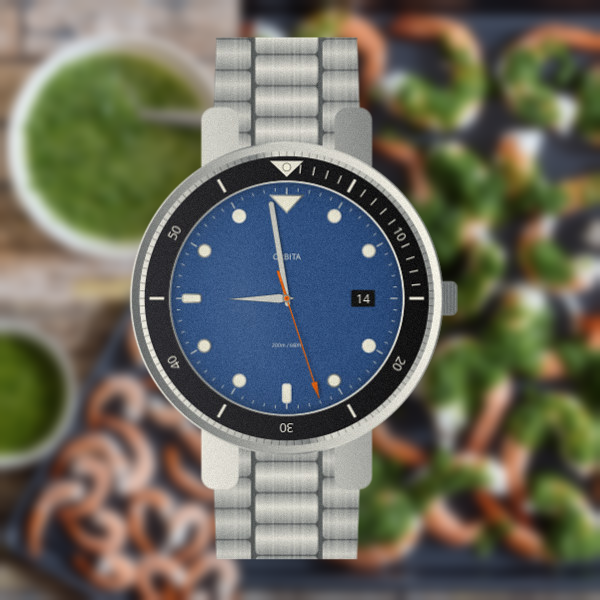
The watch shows 8:58:27
